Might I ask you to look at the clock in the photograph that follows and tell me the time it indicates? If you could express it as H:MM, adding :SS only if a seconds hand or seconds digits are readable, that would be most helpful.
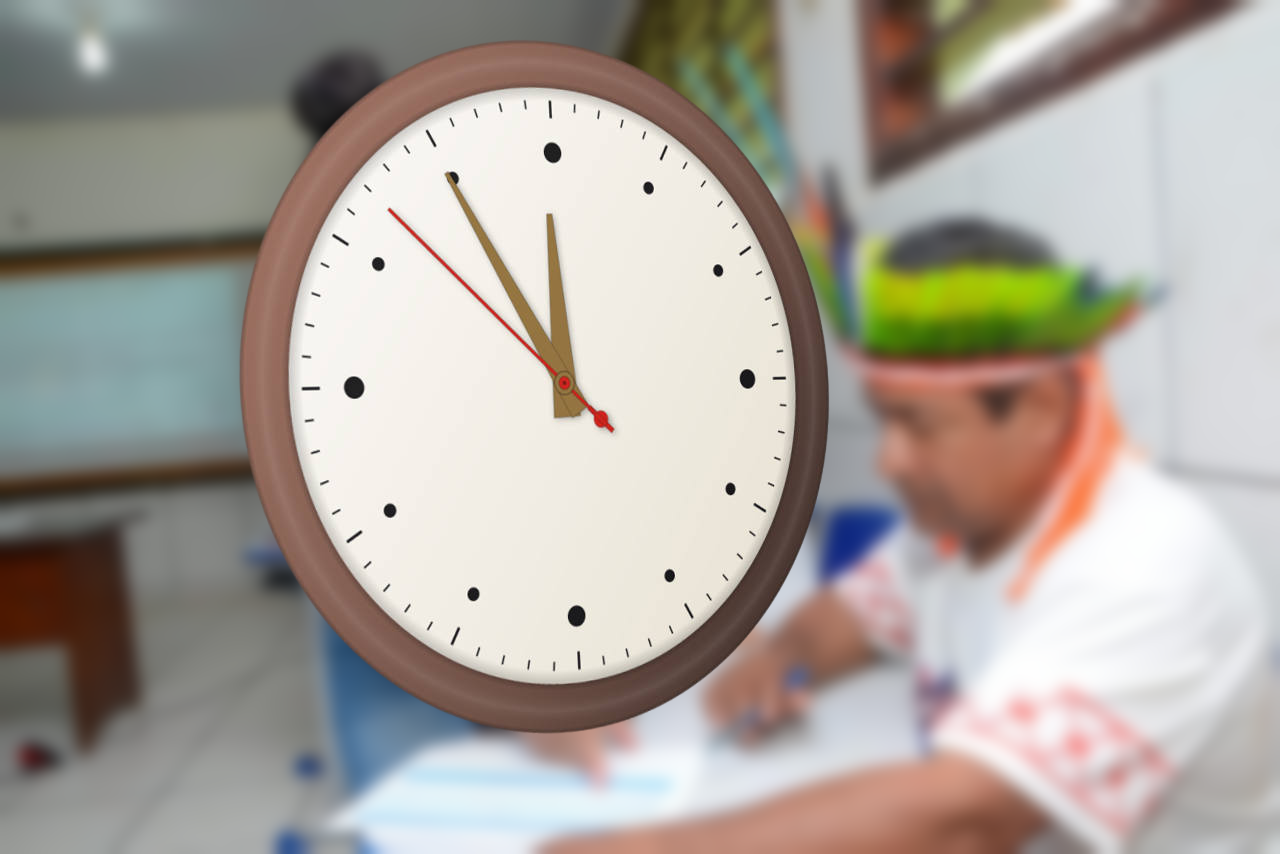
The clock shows 11:54:52
